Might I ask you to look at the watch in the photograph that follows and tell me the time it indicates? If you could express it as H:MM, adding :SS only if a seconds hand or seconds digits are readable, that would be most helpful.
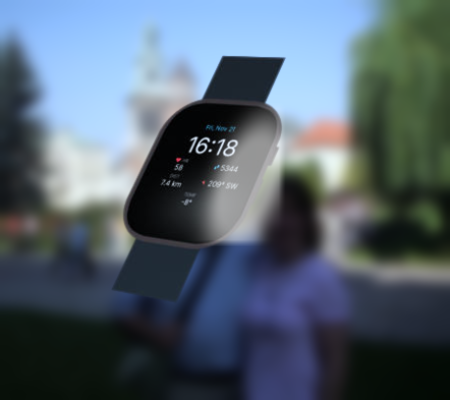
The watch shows 16:18
